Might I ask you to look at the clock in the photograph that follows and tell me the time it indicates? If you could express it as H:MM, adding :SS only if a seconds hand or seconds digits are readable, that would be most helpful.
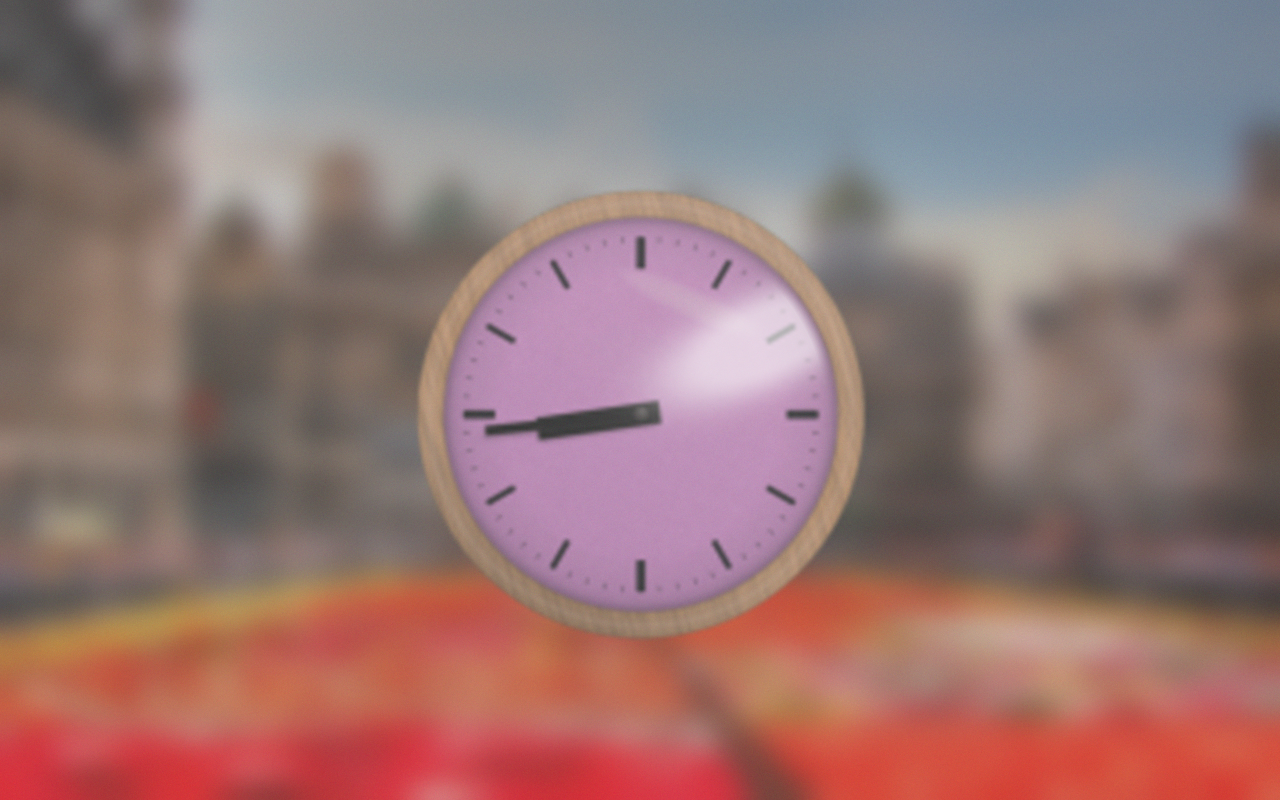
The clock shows 8:44
